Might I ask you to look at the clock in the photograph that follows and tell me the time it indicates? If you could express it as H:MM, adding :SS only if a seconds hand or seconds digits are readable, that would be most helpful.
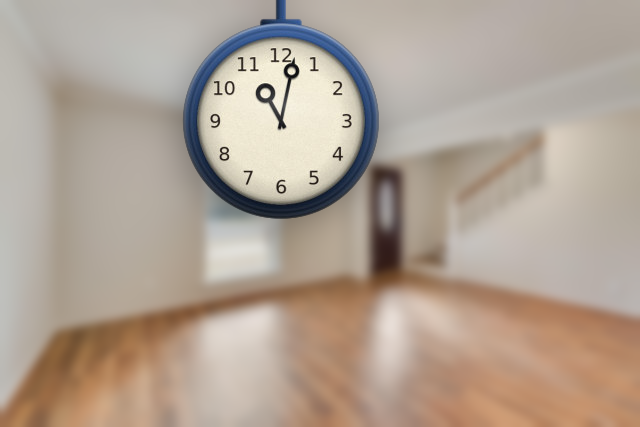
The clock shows 11:02
